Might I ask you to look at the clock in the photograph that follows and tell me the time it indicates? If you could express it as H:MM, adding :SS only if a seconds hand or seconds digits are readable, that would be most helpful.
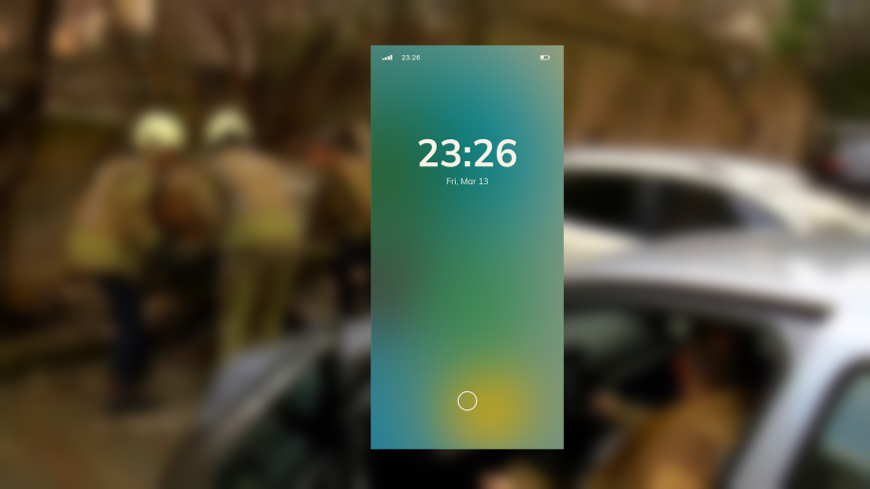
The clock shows 23:26
